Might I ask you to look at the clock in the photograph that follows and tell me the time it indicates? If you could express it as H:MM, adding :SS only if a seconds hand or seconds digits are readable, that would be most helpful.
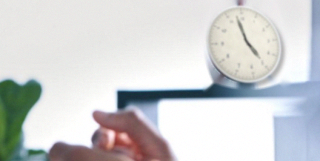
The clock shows 4:58
